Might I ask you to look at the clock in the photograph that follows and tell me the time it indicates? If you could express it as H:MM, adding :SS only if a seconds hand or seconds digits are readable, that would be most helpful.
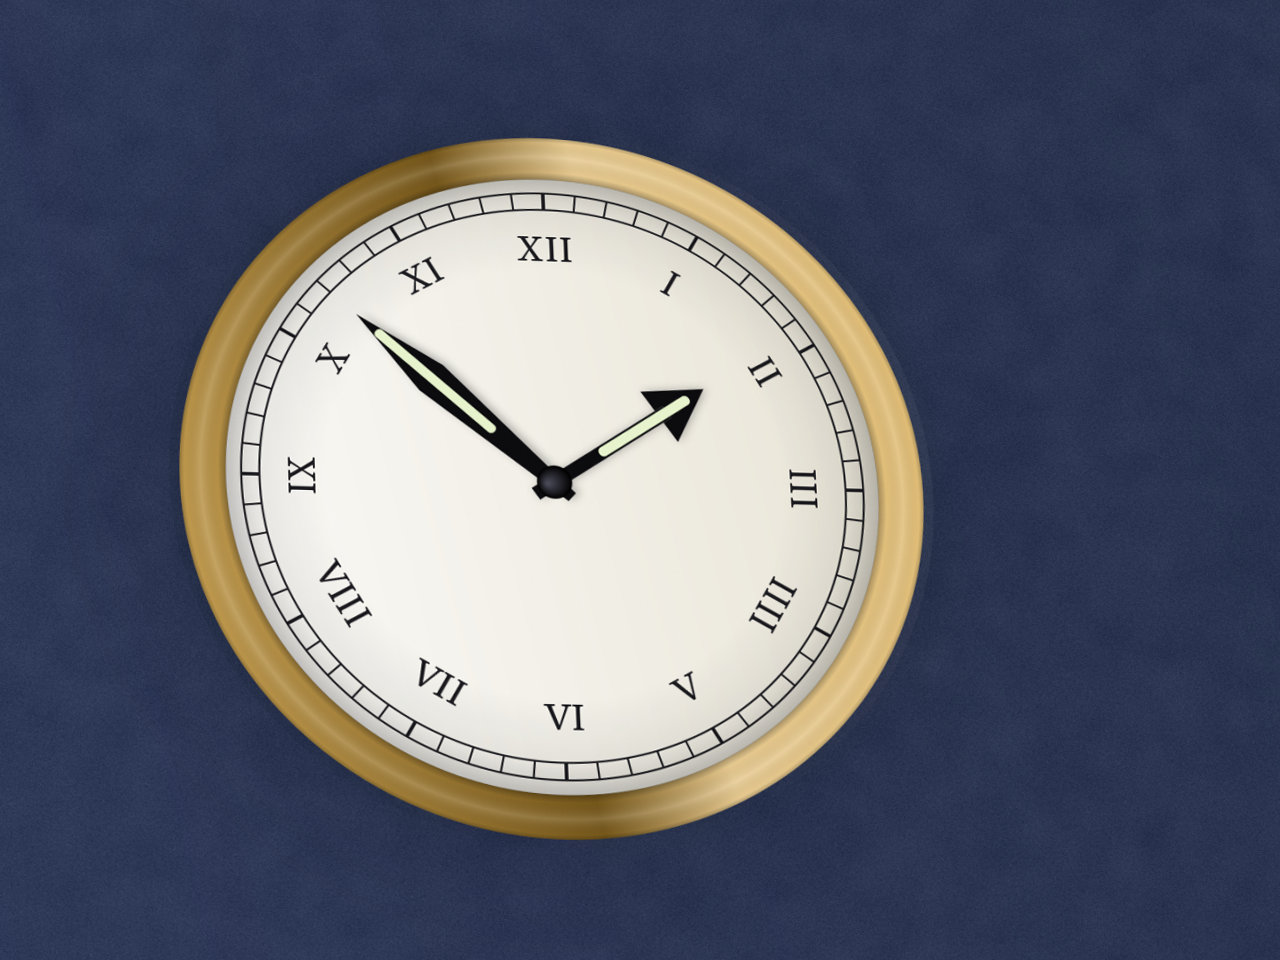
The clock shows 1:52
